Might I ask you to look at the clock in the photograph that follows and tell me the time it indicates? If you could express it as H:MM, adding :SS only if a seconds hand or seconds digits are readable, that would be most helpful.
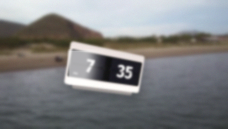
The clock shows 7:35
